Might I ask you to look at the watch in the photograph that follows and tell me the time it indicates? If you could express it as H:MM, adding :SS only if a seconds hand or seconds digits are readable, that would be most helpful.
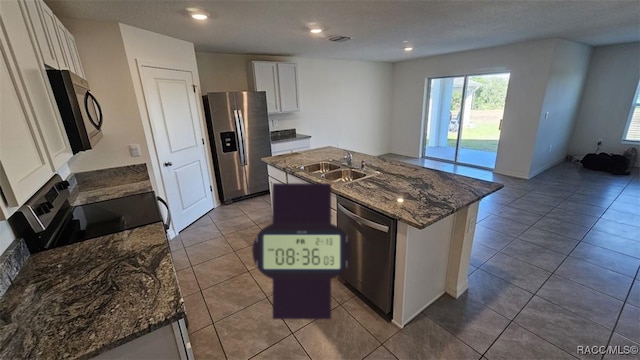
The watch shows 8:36
